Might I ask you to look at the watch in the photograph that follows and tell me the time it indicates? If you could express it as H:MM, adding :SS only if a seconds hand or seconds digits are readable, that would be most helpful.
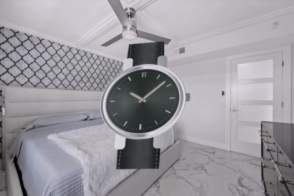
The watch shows 10:08
